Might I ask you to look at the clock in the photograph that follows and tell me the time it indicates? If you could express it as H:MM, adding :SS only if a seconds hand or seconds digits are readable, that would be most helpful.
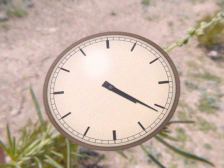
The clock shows 4:21
